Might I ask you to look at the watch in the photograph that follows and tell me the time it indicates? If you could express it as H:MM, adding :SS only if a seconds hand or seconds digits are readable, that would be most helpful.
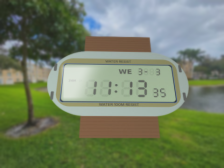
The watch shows 11:13:35
